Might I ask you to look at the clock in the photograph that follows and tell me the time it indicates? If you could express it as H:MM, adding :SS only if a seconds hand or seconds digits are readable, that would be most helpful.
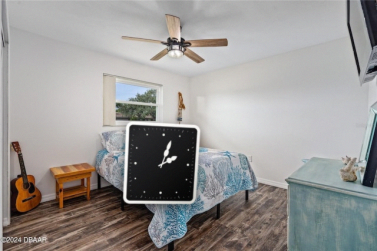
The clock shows 2:03
